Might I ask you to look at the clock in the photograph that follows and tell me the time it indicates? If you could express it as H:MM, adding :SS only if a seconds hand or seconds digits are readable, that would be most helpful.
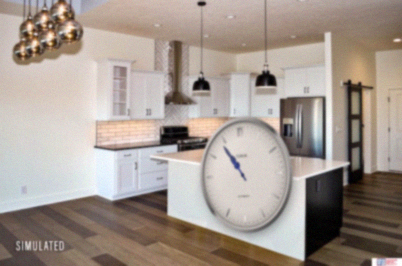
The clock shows 10:54
